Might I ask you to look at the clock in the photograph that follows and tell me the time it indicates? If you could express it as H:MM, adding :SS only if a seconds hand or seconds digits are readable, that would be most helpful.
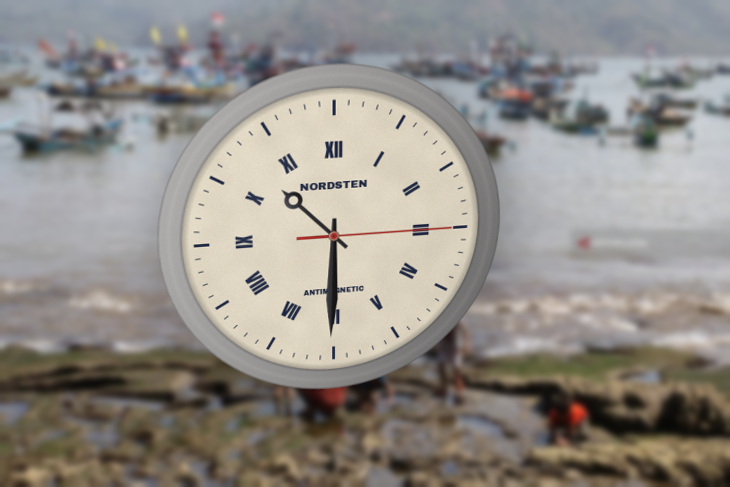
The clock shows 10:30:15
